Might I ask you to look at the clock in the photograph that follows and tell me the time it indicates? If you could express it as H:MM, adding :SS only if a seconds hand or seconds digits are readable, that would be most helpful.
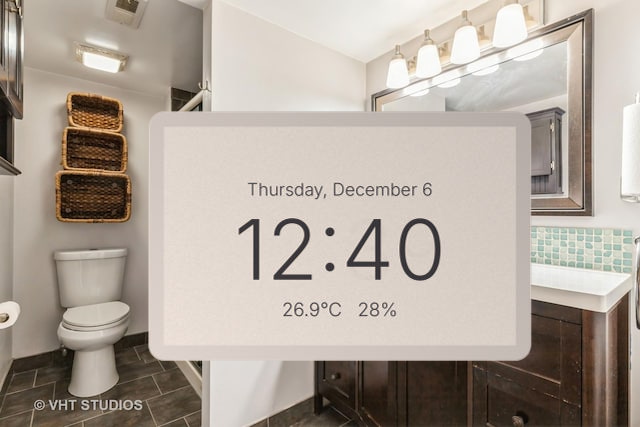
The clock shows 12:40
